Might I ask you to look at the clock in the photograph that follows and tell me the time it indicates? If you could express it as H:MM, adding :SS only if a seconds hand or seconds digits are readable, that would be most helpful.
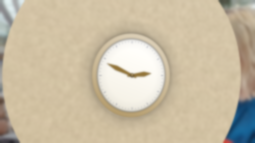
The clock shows 2:49
